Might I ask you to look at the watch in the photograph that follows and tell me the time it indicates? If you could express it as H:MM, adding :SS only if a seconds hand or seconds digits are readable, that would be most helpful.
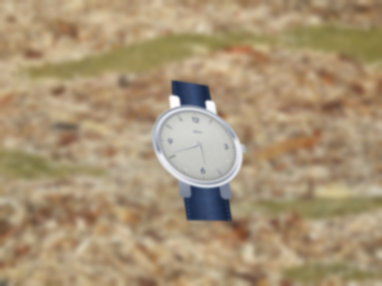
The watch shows 5:41
